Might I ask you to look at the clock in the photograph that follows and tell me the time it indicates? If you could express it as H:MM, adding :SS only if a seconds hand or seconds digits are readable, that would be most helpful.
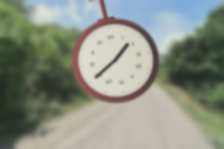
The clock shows 1:40
